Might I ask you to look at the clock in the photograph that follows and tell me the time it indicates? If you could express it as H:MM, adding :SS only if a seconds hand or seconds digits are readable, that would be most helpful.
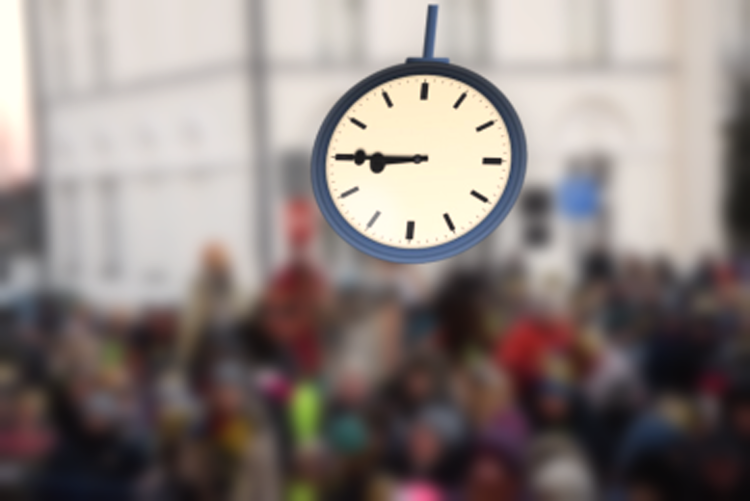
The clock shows 8:45
